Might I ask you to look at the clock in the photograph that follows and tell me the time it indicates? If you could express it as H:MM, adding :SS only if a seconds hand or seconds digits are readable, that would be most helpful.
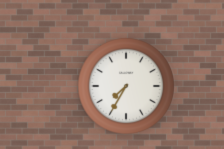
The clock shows 7:35
